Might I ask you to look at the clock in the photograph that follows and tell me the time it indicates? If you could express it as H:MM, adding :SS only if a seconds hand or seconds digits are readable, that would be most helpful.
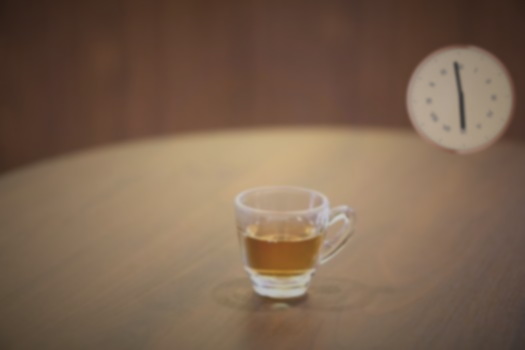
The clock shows 5:59
